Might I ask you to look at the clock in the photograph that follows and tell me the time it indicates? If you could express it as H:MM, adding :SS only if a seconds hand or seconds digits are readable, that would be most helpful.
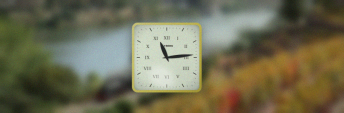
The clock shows 11:14
